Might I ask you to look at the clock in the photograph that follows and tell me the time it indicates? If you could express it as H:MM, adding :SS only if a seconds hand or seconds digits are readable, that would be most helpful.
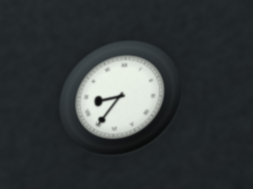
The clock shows 8:35
